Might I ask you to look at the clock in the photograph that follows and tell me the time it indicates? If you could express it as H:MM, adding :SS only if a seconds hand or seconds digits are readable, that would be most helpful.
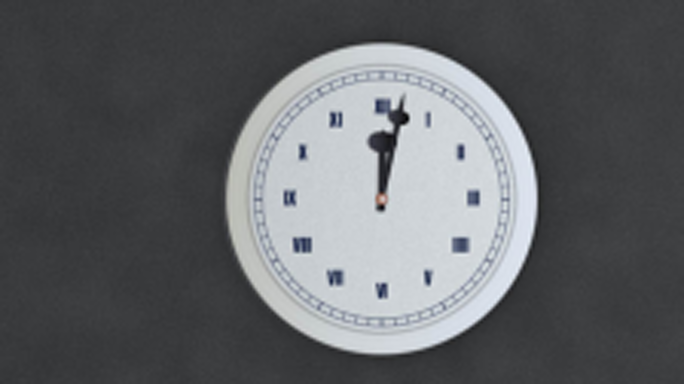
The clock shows 12:02
